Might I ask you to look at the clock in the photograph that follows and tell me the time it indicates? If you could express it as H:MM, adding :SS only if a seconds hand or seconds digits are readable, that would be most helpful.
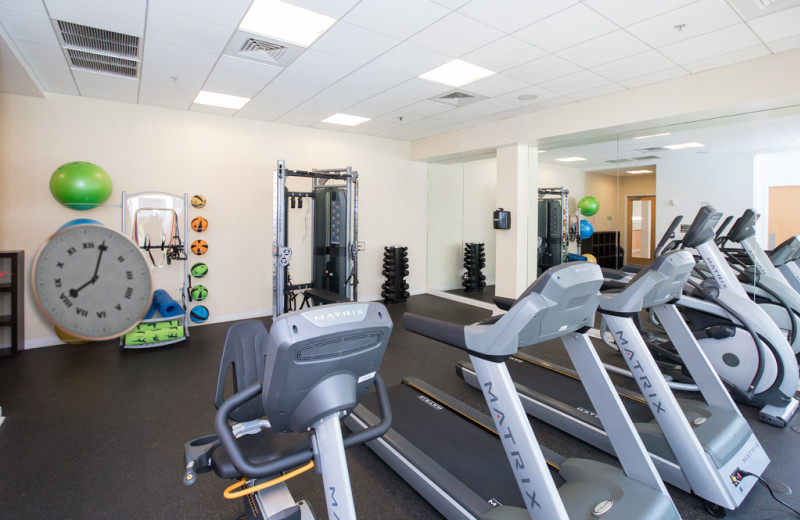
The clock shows 8:04
